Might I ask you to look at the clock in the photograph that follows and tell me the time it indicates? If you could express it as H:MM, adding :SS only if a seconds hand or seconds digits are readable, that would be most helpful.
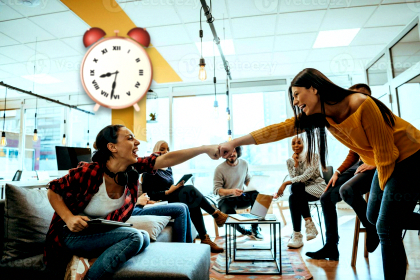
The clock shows 8:32
